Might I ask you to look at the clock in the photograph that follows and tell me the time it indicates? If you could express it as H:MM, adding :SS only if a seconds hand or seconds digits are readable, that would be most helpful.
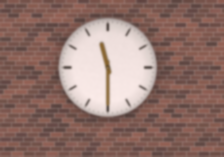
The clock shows 11:30
